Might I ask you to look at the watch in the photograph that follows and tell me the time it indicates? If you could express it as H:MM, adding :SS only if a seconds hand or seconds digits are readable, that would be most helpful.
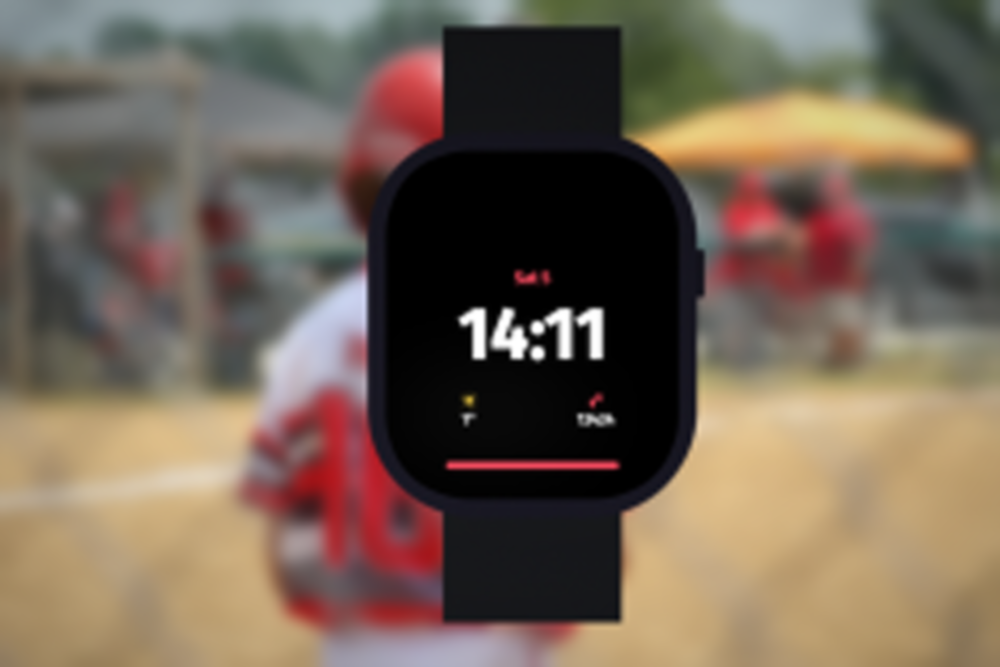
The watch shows 14:11
